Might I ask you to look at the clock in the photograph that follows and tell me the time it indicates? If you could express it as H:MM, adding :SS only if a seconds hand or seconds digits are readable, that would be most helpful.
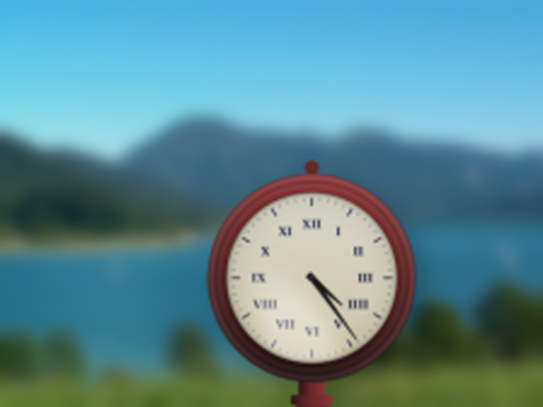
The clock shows 4:24
